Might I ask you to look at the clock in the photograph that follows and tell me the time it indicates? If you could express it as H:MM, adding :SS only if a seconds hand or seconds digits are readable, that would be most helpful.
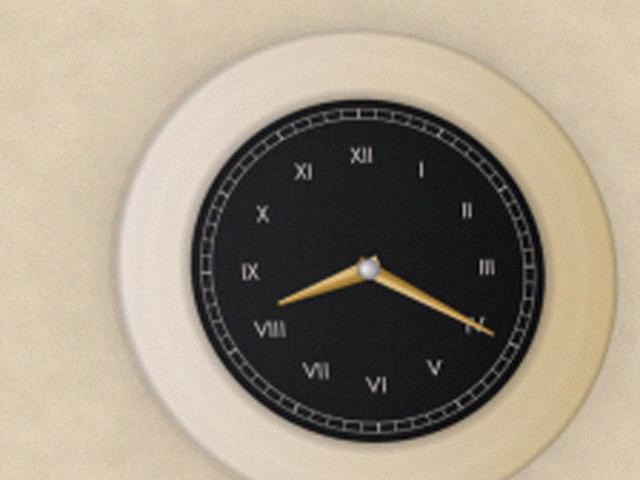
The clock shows 8:20
